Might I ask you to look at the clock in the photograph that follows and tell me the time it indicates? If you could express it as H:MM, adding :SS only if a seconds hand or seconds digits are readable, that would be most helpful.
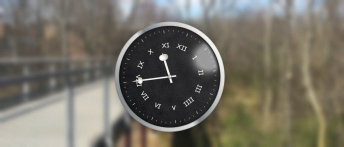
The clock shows 10:40
